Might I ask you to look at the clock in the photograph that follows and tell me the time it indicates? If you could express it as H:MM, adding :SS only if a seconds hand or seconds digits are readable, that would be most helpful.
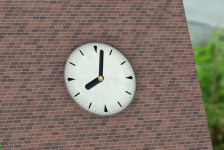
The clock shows 8:02
